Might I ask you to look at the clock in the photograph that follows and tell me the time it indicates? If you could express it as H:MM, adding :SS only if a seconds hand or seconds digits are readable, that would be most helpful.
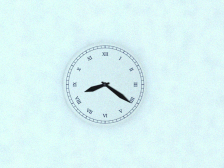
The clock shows 8:21
